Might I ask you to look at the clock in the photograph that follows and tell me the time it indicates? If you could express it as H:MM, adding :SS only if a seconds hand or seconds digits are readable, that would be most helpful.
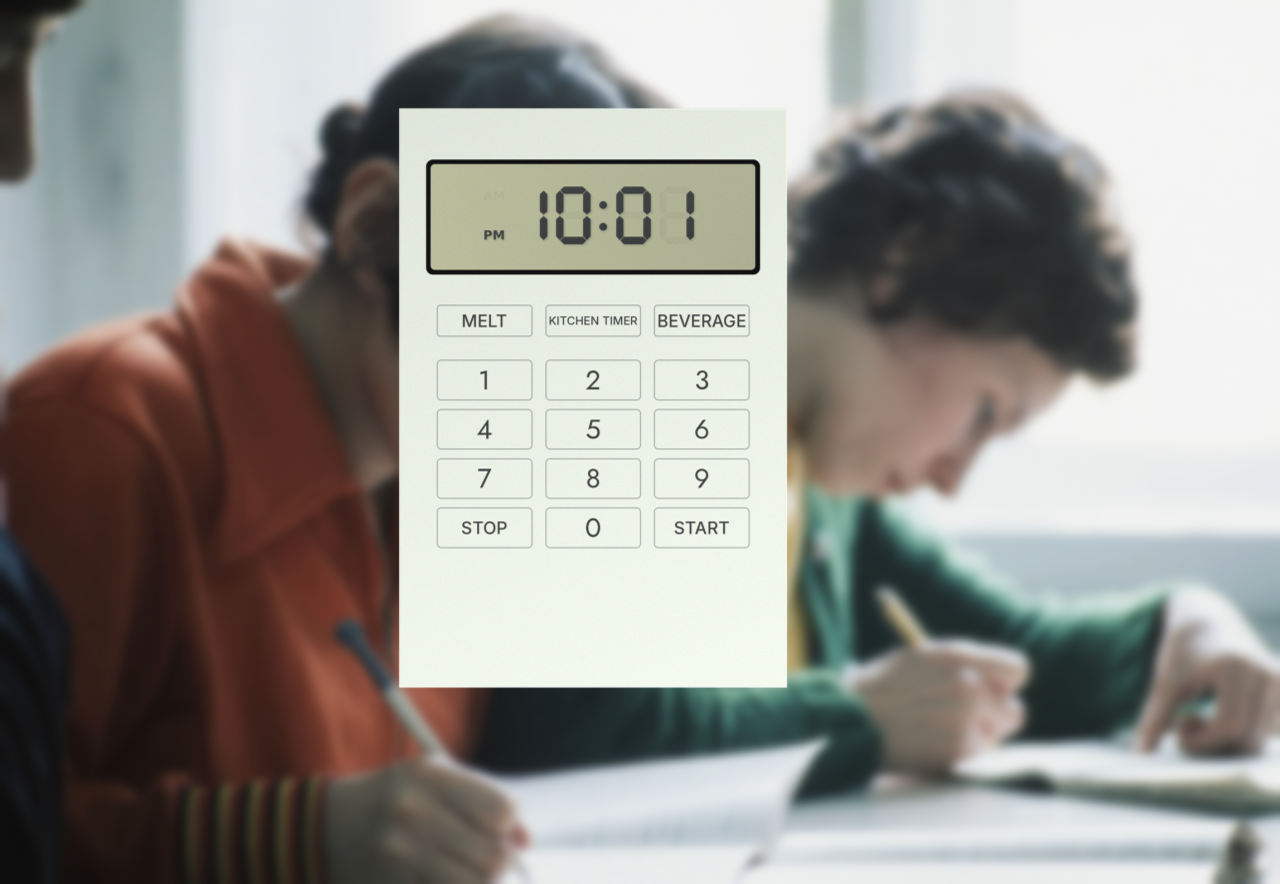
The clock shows 10:01
